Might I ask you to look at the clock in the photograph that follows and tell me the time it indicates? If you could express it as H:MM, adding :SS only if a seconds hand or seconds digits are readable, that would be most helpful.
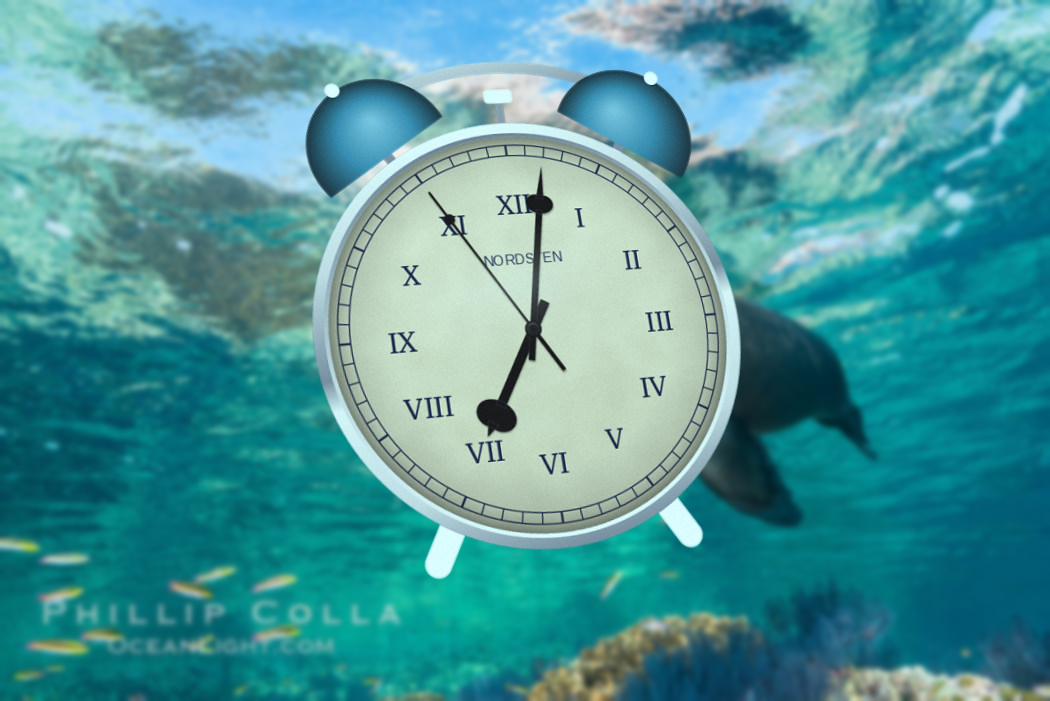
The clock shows 7:01:55
